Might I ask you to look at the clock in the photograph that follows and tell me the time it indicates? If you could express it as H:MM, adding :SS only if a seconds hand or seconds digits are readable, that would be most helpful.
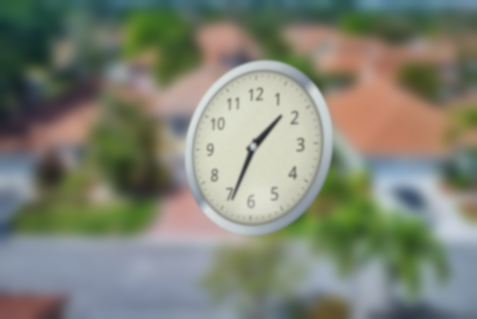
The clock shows 1:34
